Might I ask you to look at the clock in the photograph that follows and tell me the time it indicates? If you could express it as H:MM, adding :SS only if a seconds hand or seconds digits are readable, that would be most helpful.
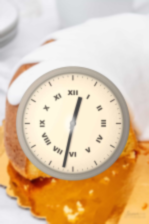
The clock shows 12:32
